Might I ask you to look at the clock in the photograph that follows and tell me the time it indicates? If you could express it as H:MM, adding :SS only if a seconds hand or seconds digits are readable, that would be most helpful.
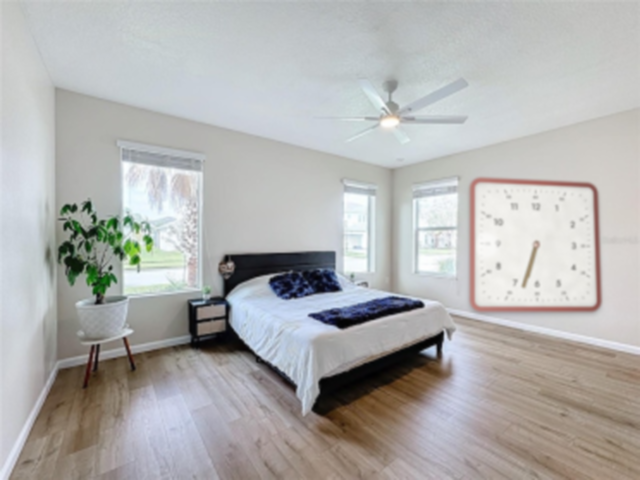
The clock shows 6:33
